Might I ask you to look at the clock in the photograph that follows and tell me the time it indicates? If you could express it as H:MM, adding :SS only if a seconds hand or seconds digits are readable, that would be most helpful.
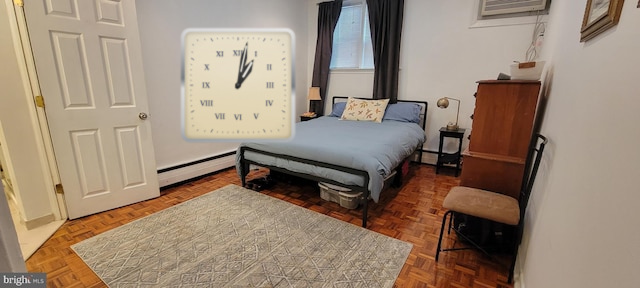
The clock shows 1:02
